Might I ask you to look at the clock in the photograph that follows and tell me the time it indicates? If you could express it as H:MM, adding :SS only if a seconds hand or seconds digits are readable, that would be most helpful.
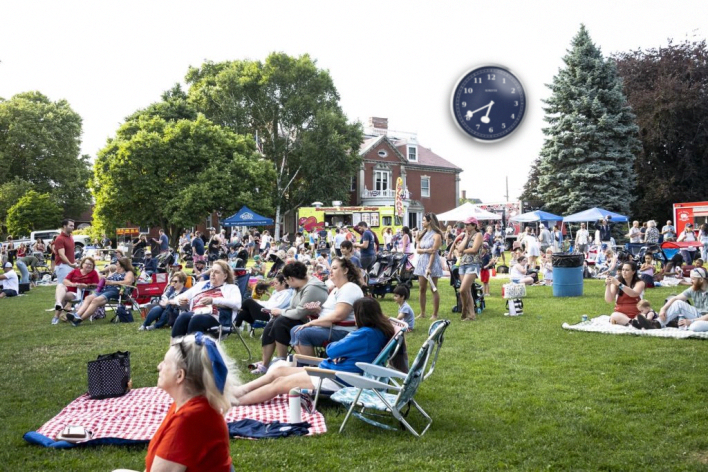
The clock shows 6:41
